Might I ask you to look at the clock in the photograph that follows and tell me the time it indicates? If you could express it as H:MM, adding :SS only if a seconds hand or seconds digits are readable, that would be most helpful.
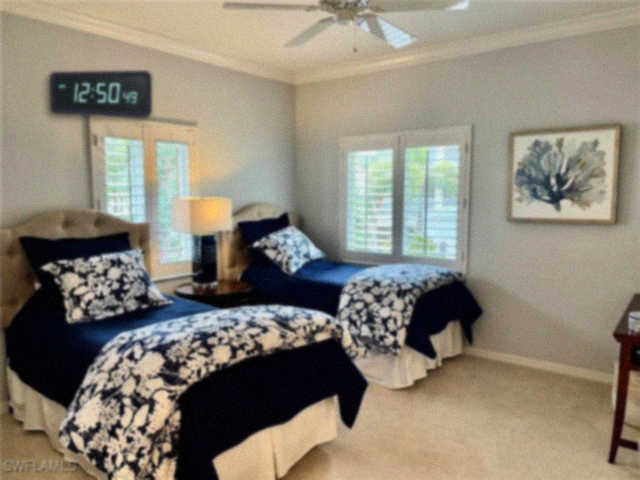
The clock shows 12:50
